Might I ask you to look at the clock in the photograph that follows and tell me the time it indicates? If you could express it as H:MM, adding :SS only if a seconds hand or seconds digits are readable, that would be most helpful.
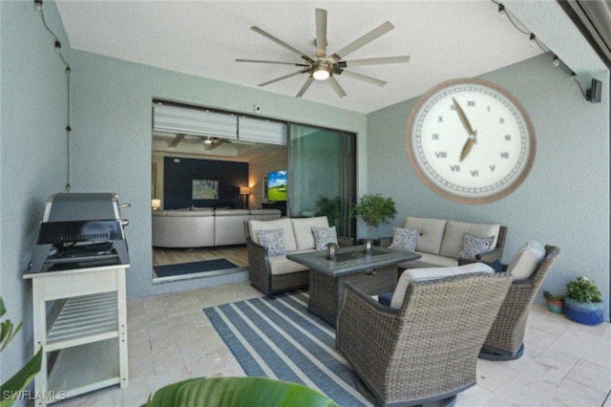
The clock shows 6:56
